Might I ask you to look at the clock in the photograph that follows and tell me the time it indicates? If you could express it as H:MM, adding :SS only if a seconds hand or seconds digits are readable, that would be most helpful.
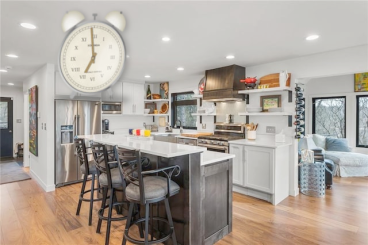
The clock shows 6:59
